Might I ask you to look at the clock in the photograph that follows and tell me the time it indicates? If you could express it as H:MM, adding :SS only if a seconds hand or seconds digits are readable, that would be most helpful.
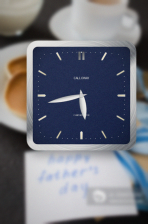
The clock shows 5:43
